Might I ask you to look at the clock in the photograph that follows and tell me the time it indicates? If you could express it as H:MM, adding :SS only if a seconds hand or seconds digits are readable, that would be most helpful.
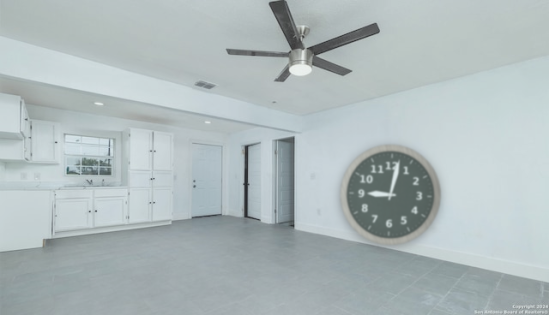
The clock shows 9:02
